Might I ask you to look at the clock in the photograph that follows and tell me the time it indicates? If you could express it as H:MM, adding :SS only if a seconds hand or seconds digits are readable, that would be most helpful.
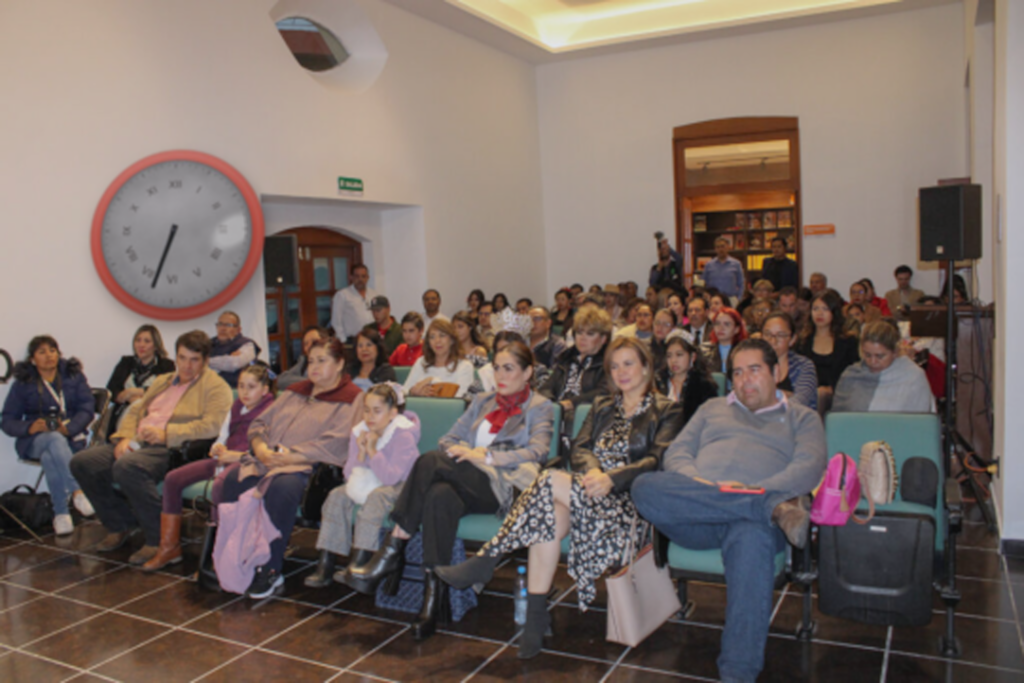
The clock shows 6:33
